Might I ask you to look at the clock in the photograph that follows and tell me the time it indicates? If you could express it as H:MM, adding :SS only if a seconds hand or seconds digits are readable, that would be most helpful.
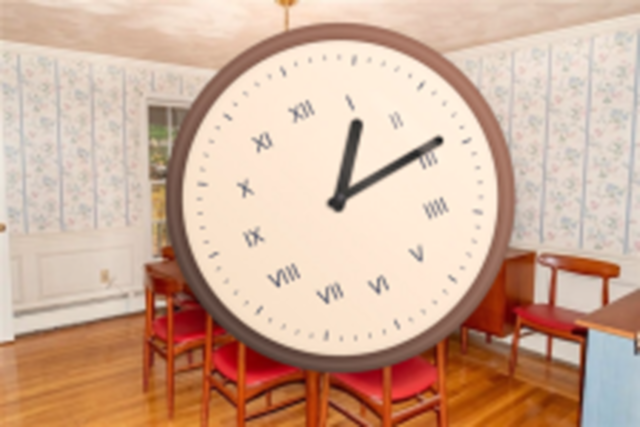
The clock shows 1:14
